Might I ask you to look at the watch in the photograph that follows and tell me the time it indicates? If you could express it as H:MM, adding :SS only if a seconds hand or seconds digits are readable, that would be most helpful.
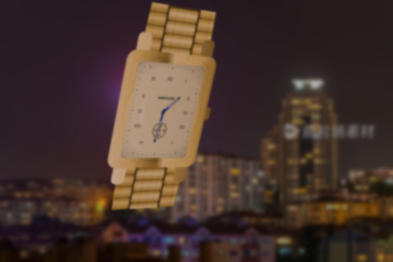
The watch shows 1:31
